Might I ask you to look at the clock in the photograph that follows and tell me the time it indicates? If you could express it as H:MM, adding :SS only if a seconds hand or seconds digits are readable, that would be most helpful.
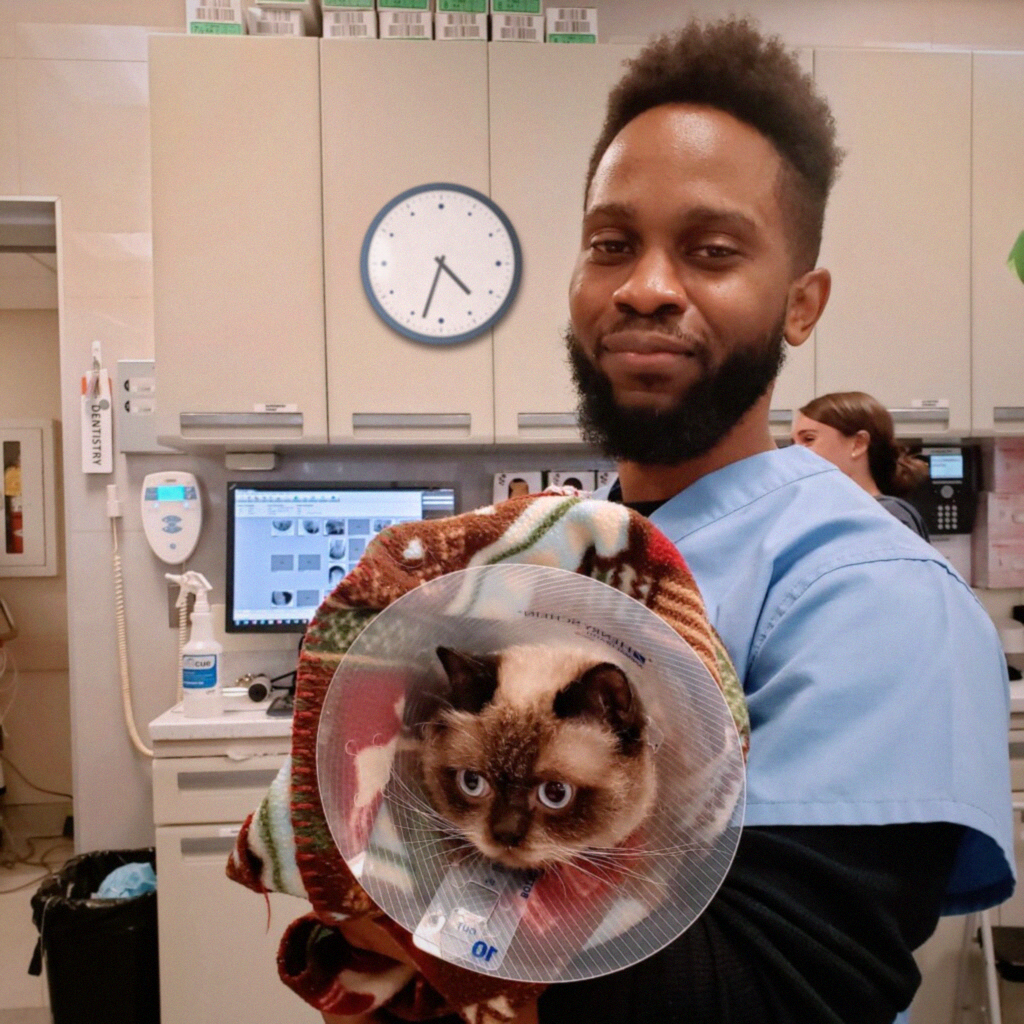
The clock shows 4:33
